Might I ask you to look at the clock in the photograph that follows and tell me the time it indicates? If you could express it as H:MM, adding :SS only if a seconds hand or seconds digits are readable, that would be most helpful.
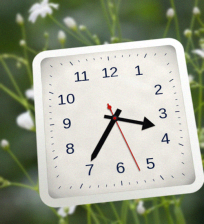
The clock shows 3:35:27
